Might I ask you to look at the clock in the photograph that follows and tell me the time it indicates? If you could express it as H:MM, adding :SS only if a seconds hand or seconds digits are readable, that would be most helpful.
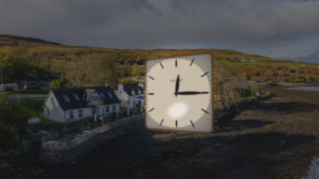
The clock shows 12:15
